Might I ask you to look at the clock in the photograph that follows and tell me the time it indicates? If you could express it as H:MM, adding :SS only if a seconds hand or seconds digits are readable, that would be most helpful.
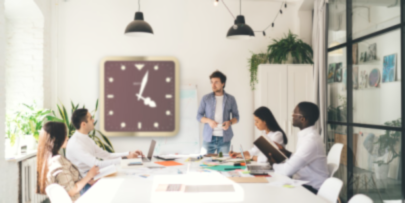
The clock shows 4:03
